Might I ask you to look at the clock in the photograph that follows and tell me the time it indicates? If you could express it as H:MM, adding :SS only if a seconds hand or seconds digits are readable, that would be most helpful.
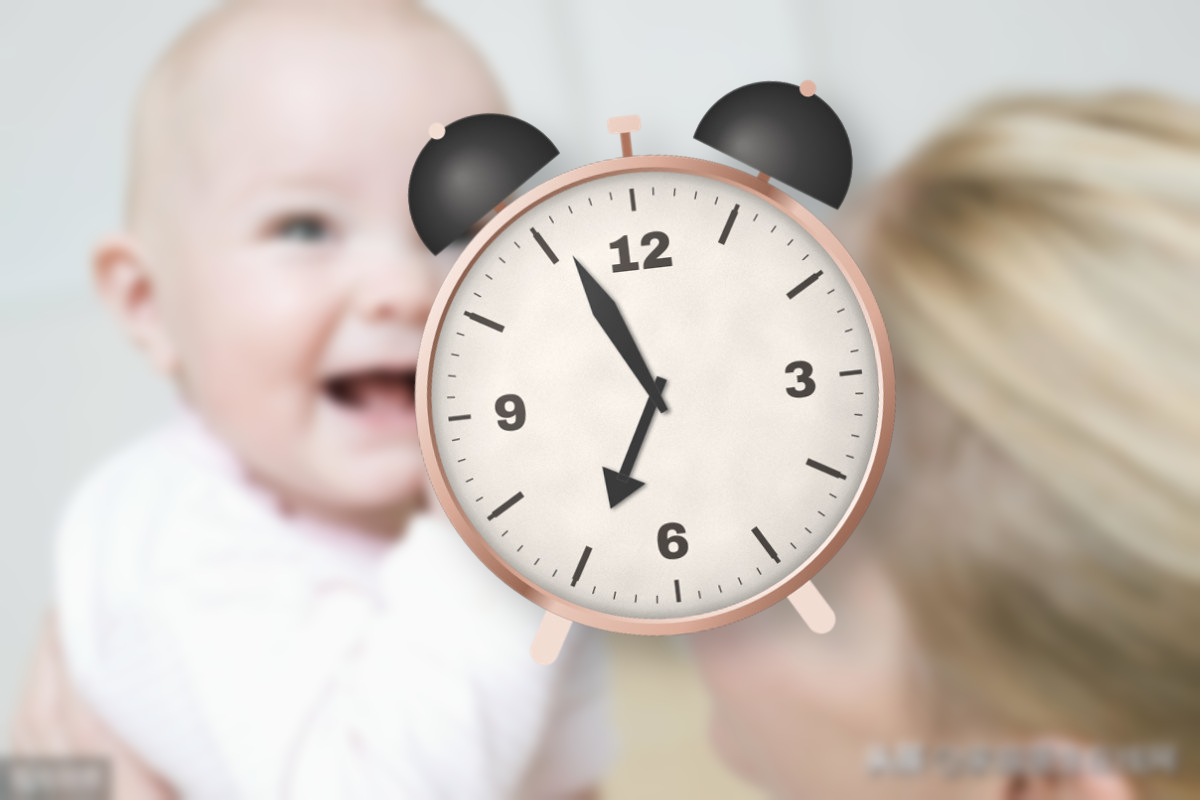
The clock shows 6:56
